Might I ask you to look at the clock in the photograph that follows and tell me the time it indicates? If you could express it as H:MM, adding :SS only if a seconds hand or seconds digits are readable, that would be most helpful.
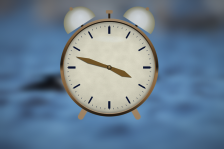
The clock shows 3:48
